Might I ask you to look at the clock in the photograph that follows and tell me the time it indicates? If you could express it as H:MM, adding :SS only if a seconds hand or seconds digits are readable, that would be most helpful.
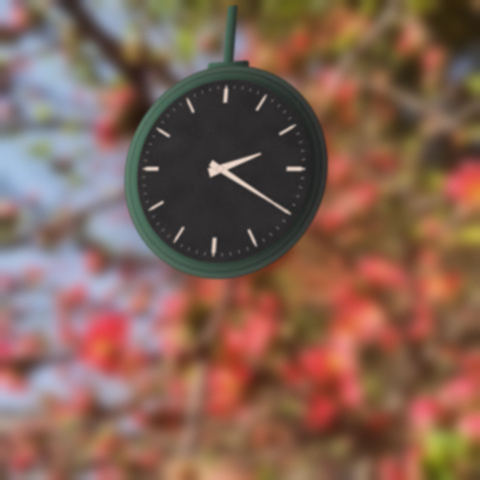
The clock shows 2:20
